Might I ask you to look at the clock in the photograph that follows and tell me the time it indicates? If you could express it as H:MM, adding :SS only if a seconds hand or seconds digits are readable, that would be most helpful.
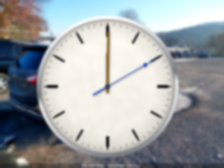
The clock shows 12:00:10
